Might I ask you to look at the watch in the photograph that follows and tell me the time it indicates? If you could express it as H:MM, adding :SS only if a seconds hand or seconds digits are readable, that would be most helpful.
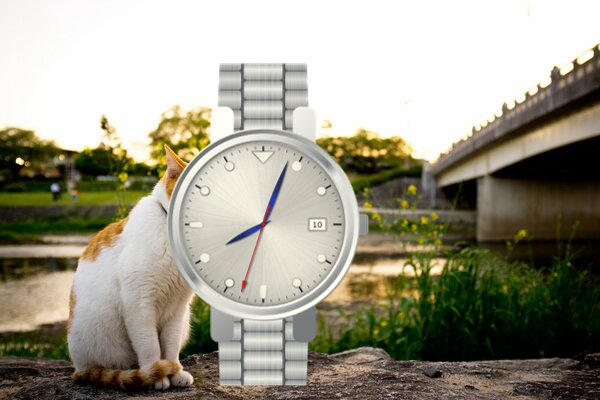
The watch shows 8:03:33
